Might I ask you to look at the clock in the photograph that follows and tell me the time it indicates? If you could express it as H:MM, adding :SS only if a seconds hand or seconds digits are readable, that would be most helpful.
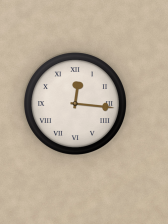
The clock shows 12:16
